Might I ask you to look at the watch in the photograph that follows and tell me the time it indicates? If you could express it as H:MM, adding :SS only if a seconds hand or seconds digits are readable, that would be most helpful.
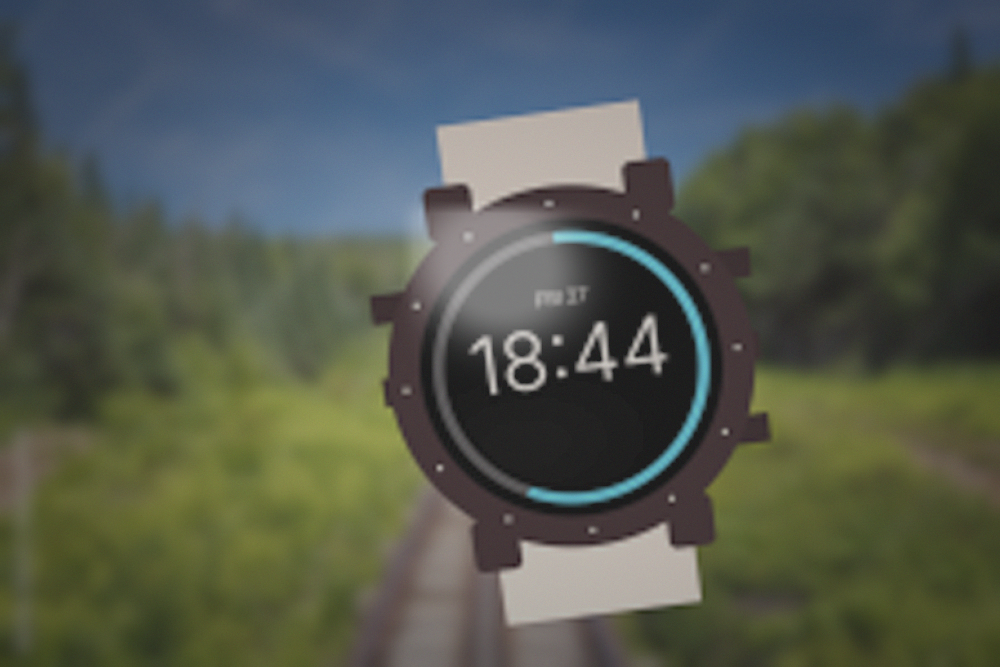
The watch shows 18:44
